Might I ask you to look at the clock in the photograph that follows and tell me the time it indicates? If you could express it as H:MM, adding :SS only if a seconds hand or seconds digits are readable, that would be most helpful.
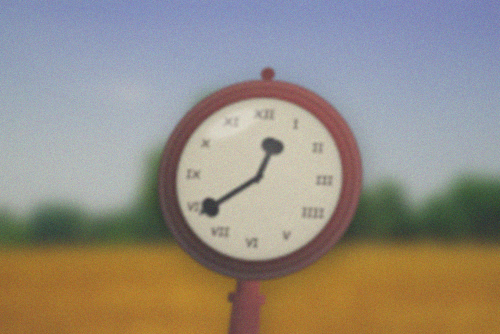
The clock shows 12:39
